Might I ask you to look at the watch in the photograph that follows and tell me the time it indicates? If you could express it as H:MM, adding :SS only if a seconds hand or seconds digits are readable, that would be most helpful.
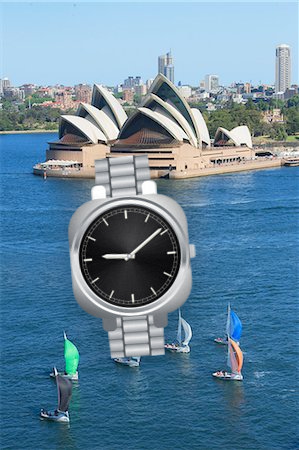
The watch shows 9:09
